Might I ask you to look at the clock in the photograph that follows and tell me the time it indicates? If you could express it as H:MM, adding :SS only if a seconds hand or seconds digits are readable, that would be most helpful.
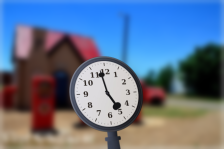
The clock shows 4:58
